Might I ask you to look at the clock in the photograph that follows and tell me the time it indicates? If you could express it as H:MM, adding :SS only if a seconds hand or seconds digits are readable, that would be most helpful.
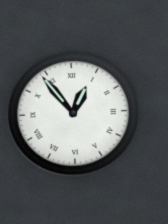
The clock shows 12:54
